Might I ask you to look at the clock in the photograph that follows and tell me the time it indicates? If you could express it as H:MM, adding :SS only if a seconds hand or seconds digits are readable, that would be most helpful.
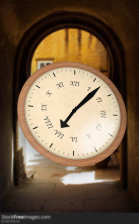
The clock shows 7:07
